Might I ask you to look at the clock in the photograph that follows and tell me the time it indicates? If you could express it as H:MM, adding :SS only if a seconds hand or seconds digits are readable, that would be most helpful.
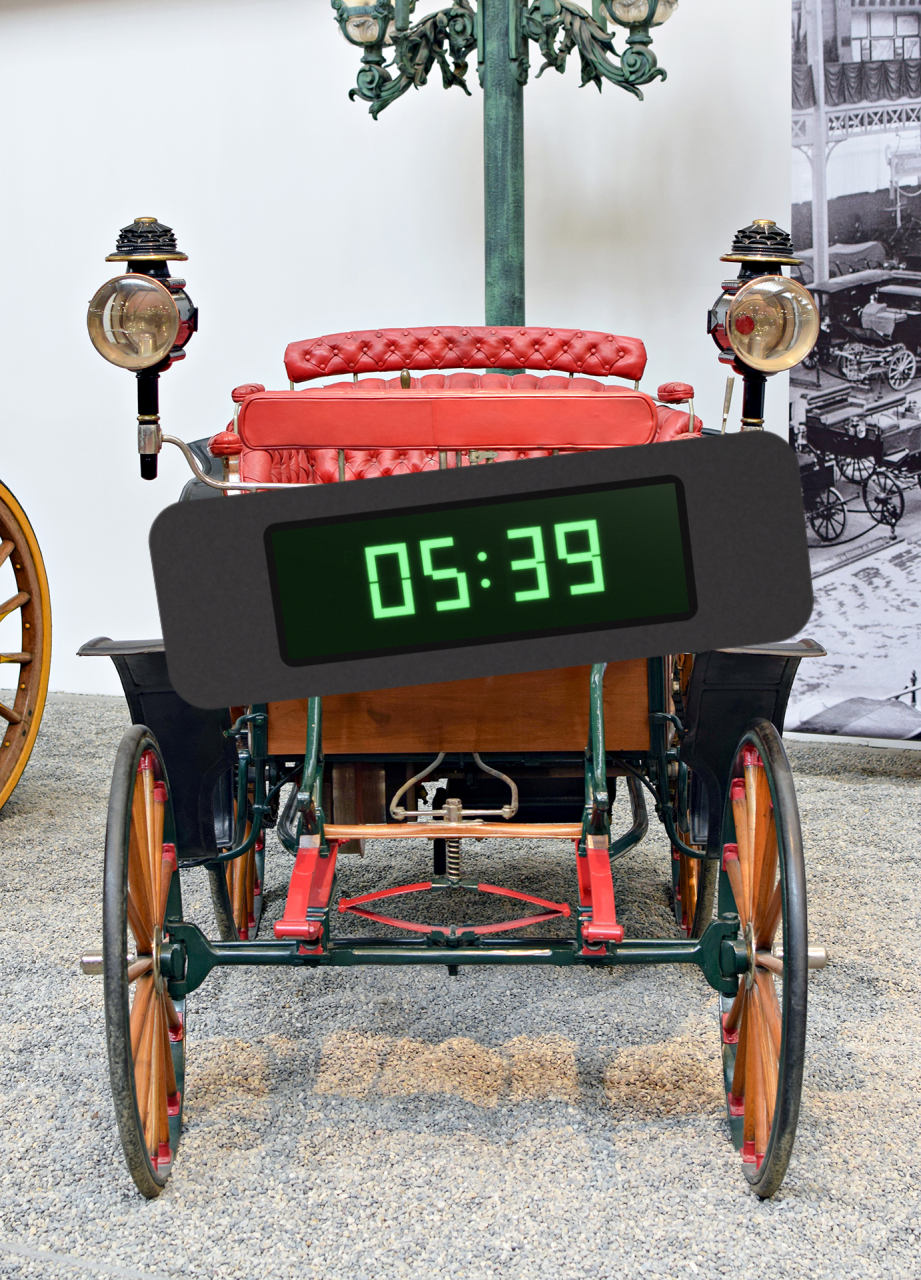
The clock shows 5:39
